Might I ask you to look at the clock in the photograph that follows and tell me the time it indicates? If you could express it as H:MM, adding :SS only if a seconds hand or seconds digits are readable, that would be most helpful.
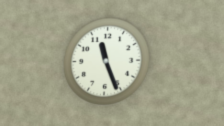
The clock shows 11:26
